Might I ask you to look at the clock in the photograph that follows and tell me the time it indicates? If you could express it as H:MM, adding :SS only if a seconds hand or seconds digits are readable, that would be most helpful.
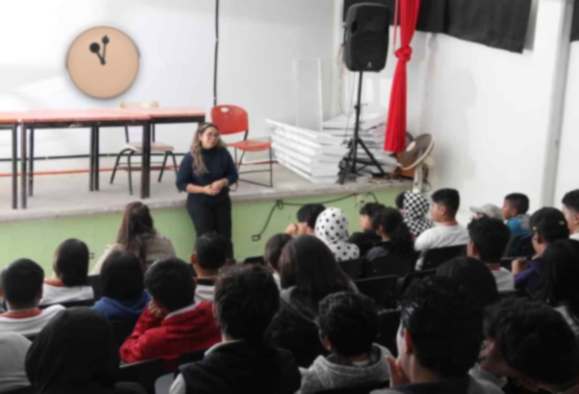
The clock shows 11:01
